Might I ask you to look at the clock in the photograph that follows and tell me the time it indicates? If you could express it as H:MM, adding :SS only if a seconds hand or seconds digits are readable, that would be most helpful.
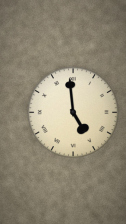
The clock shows 4:59
